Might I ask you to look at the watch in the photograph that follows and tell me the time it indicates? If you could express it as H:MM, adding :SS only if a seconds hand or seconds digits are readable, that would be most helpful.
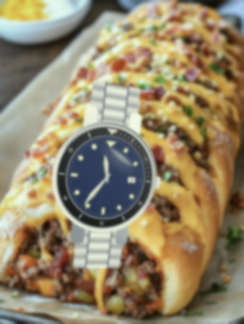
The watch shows 11:36
